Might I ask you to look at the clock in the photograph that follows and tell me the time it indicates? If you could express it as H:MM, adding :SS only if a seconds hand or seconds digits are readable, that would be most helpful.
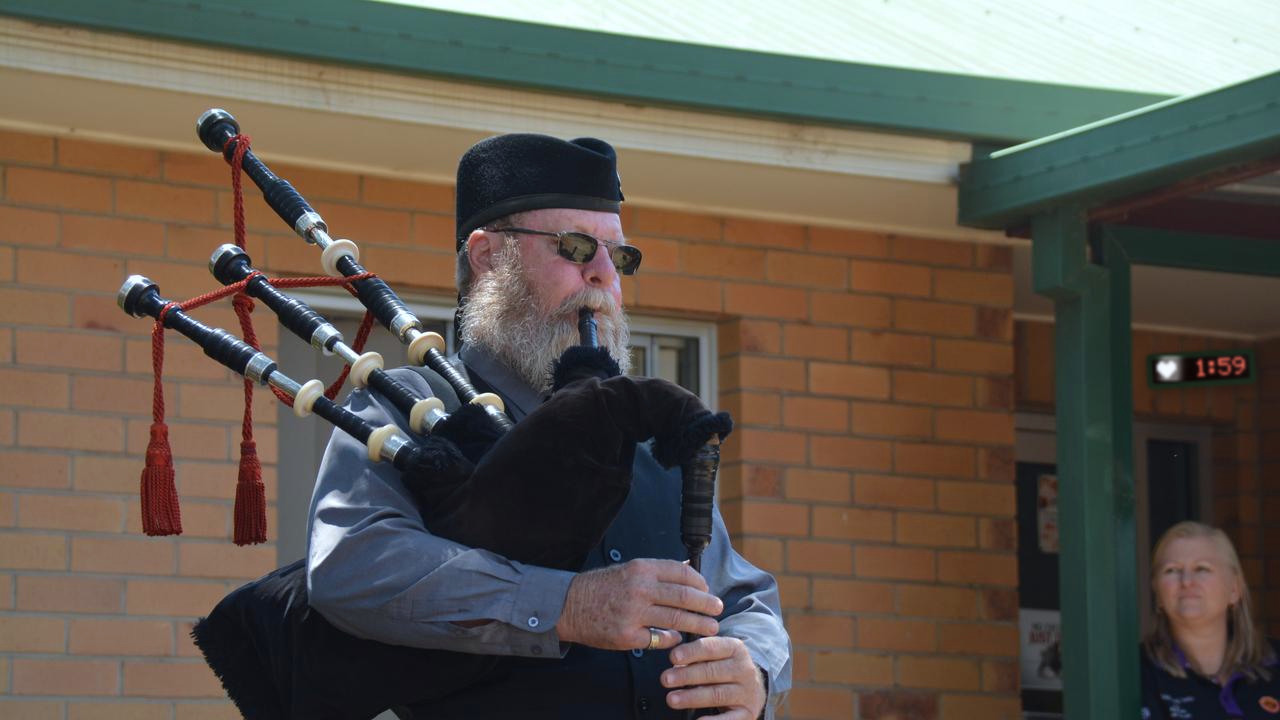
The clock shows 1:59
